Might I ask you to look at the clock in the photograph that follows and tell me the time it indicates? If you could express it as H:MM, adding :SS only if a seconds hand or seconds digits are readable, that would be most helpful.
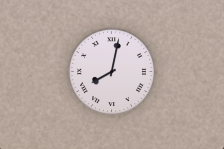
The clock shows 8:02
